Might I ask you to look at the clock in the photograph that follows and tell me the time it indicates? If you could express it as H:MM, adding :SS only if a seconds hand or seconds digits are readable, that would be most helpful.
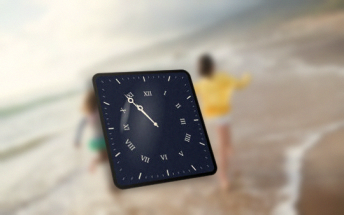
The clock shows 10:54
